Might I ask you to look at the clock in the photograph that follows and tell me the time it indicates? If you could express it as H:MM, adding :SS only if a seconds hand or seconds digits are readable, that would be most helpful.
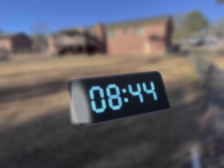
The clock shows 8:44
